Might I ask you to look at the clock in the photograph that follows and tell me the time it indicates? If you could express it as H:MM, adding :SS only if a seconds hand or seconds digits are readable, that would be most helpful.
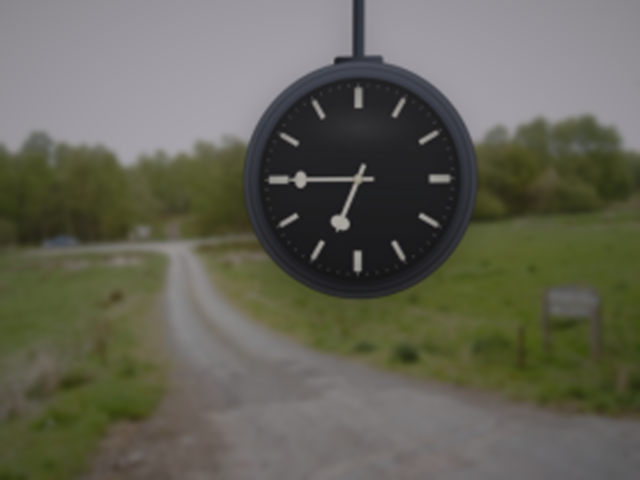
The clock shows 6:45
